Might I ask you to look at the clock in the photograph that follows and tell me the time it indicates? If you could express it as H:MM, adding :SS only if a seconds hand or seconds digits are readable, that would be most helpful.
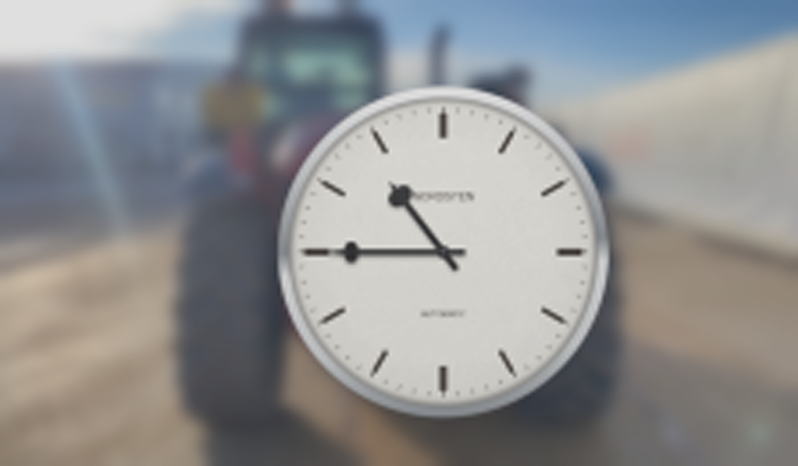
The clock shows 10:45
